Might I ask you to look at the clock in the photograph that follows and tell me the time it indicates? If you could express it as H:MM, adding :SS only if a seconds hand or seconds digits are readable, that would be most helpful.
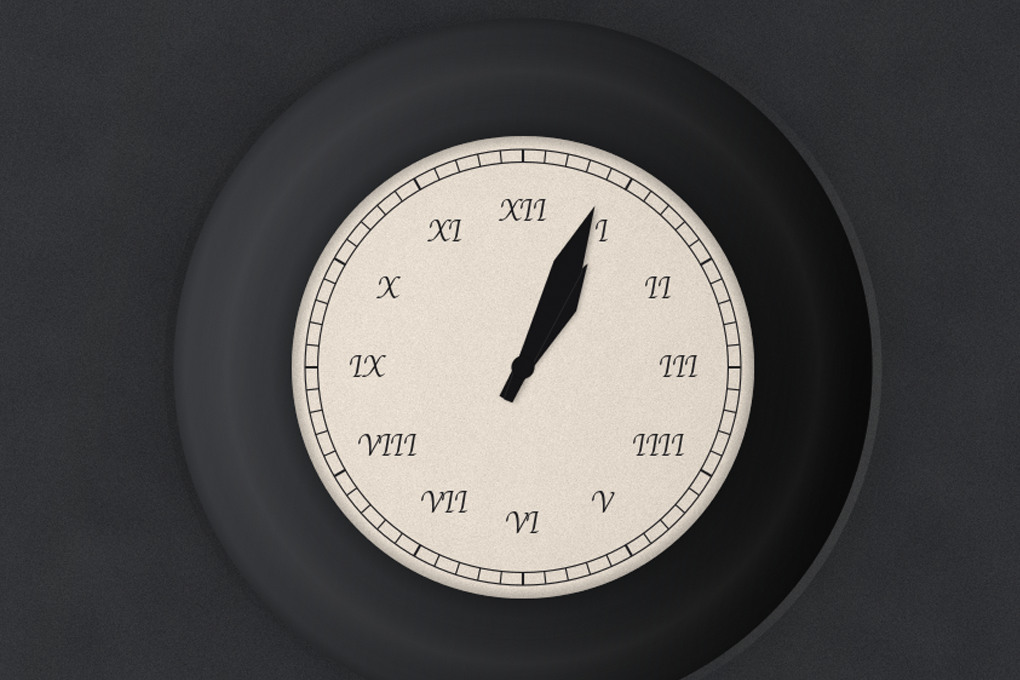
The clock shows 1:04
